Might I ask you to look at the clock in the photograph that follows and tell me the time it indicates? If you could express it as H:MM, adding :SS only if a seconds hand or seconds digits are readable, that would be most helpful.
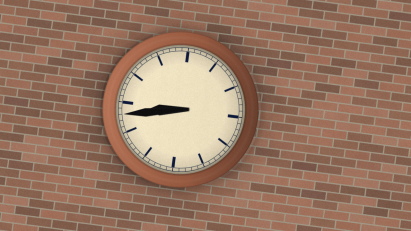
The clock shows 8:43
